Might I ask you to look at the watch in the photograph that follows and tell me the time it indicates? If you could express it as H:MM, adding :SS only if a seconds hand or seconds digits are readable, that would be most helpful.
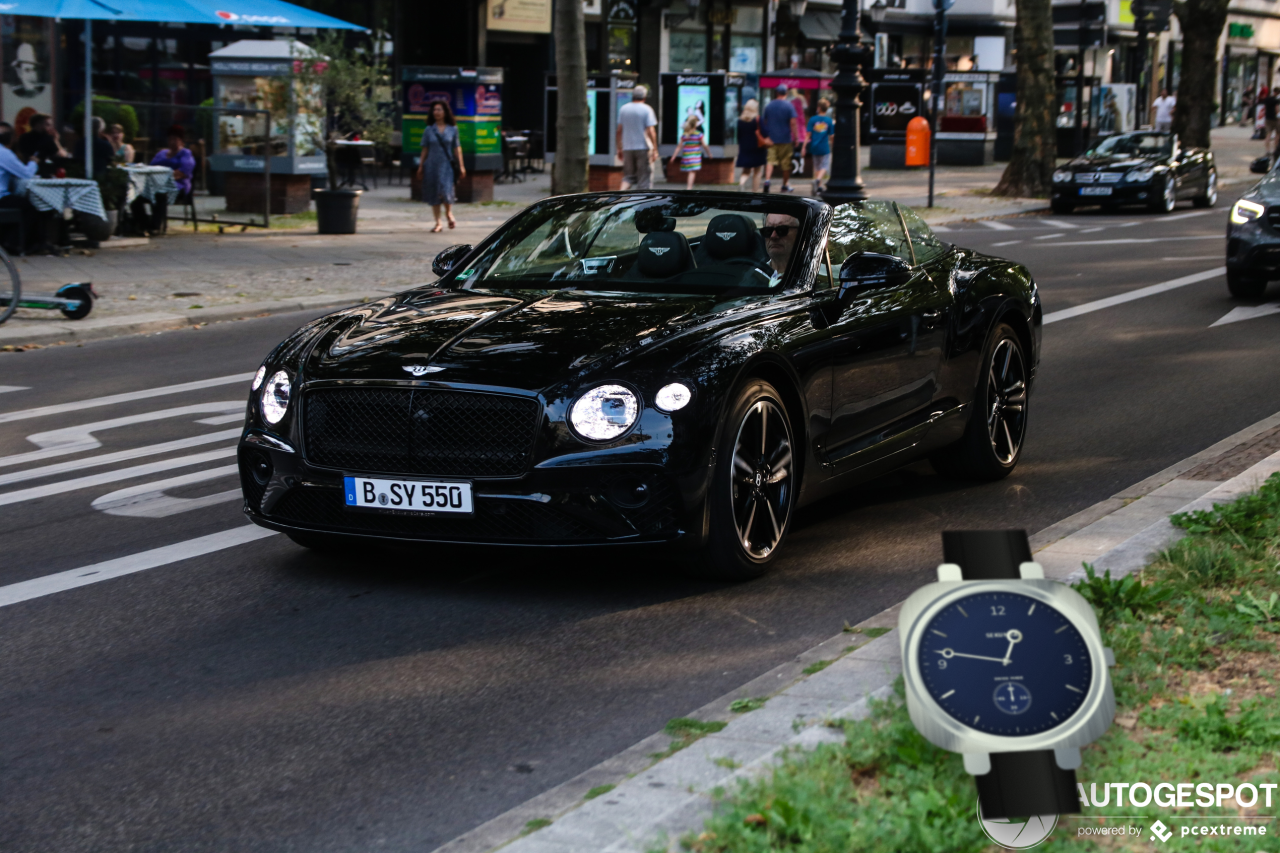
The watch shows 12:47
